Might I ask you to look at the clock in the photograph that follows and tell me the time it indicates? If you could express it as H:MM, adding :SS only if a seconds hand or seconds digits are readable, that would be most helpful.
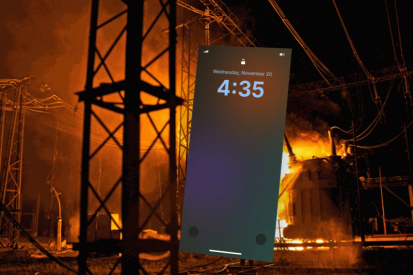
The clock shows 4:35
